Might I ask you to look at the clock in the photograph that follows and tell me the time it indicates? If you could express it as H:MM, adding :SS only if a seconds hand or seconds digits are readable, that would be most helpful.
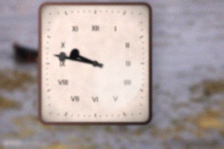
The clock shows 9:47
